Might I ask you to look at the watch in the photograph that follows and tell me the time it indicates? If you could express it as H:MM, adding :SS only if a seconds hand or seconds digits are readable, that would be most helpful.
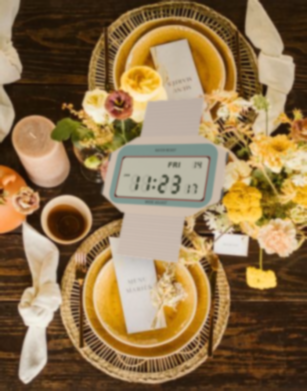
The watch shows 11:23
